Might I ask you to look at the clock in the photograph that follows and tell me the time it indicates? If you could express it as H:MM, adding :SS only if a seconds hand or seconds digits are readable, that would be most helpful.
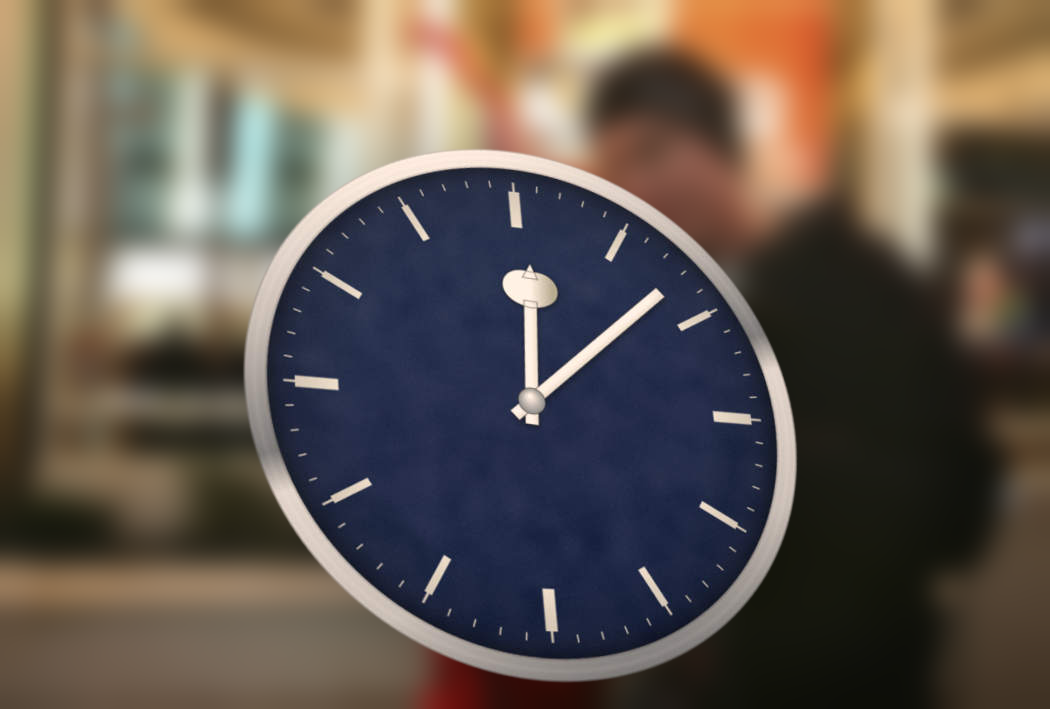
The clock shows 12:08
